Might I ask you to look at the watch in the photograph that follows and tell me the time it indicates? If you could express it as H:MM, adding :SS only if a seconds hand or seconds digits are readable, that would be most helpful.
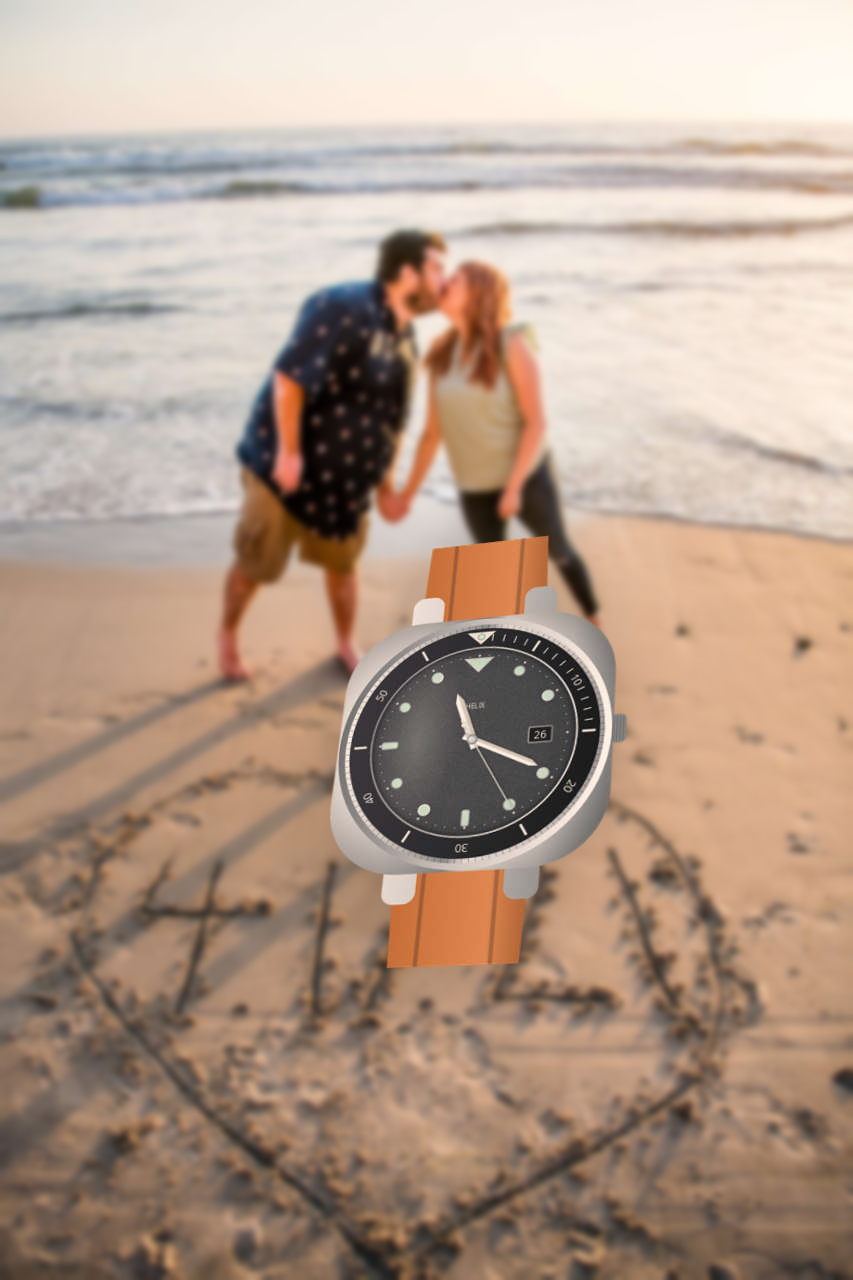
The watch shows 11:19:25
